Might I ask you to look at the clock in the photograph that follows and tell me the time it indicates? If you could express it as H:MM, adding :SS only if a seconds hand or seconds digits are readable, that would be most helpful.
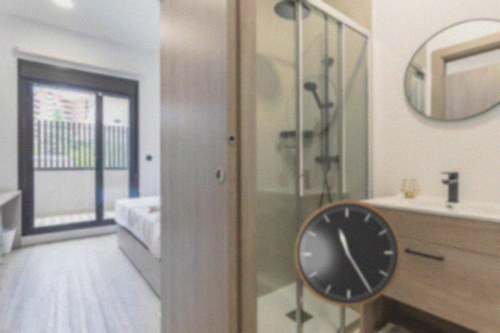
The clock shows 11:25
